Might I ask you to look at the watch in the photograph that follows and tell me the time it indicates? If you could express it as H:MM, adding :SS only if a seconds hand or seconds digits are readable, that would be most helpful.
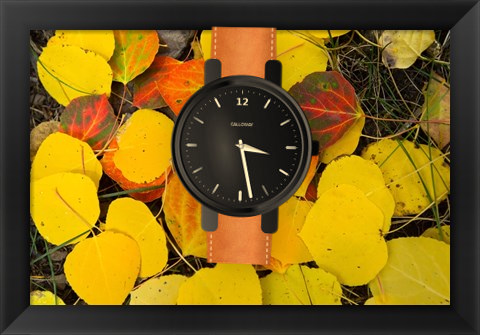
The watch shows 3:28
